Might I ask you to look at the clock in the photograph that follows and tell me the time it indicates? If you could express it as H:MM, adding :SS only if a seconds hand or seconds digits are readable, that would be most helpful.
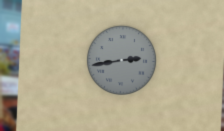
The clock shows 2:43
